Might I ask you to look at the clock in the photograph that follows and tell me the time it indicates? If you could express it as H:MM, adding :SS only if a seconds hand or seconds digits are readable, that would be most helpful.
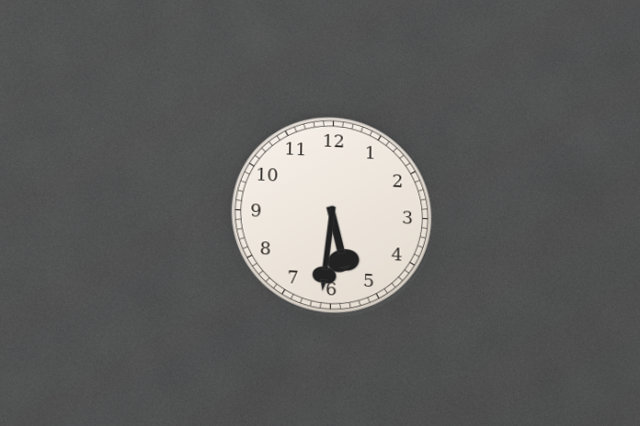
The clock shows 5:31
